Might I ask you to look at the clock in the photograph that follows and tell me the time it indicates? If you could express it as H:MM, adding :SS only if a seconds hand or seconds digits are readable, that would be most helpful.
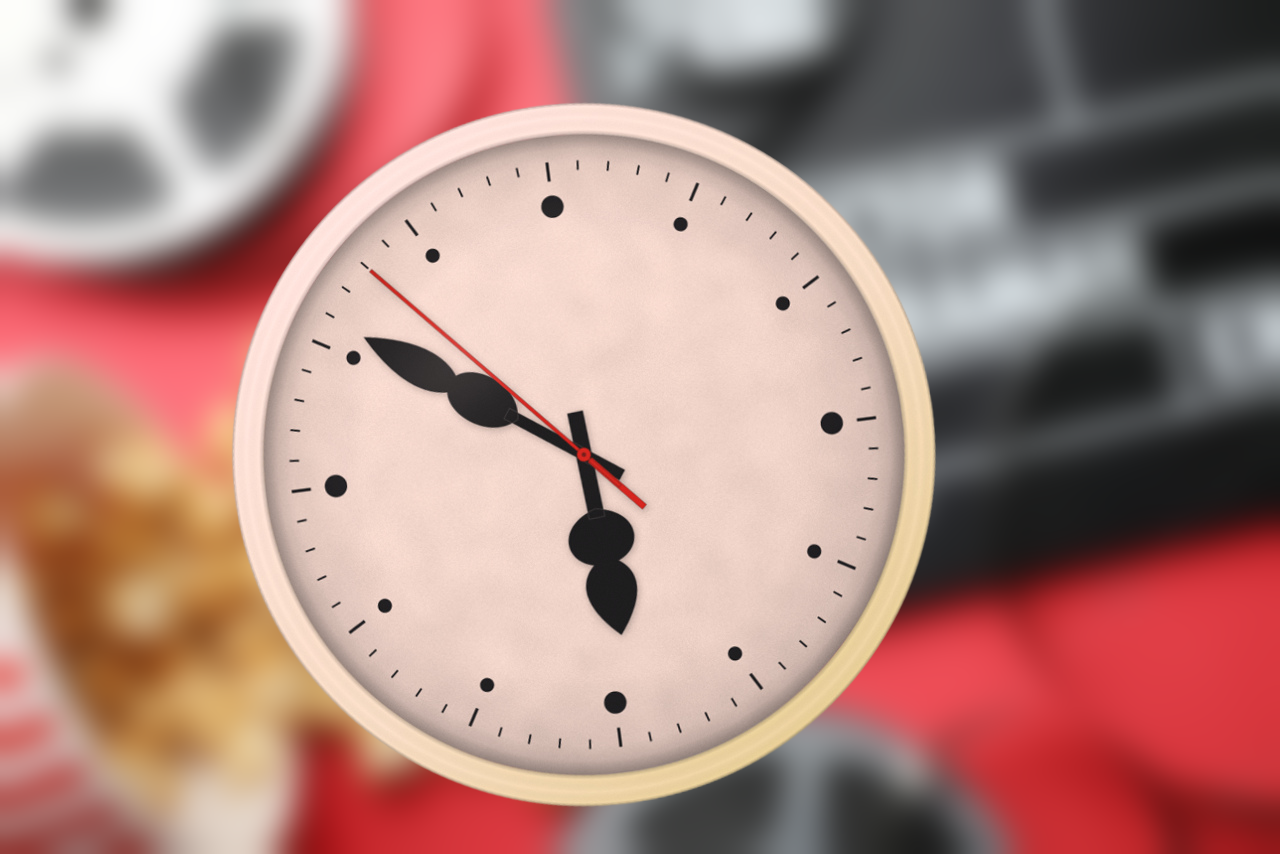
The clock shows 5:50:53
